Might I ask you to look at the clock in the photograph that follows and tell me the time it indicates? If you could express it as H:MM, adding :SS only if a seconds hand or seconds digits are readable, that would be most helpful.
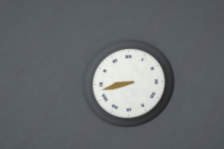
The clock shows 8:43
